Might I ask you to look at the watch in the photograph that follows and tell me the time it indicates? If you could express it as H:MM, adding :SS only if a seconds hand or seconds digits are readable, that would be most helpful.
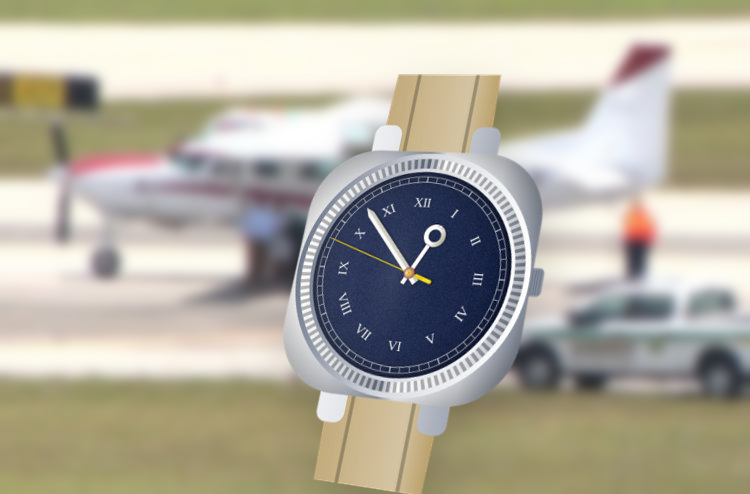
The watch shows 12:52:48
